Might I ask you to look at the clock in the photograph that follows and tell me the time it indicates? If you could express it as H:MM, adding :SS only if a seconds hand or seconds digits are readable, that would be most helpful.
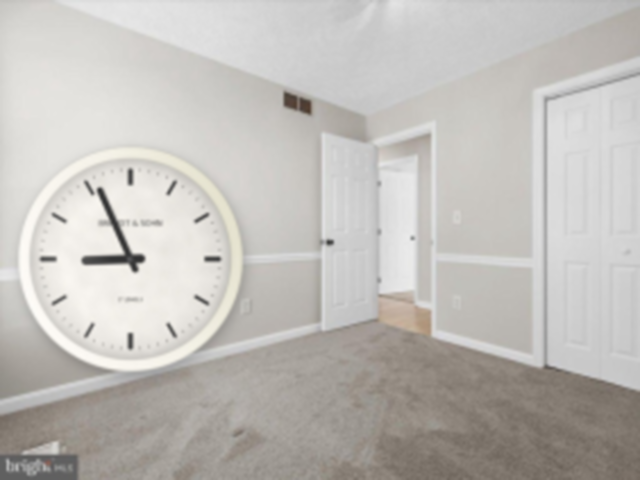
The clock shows 8:56
